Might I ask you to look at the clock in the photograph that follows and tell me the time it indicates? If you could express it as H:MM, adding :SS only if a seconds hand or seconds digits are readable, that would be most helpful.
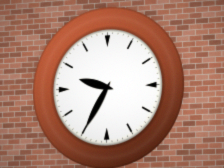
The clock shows 9:35
